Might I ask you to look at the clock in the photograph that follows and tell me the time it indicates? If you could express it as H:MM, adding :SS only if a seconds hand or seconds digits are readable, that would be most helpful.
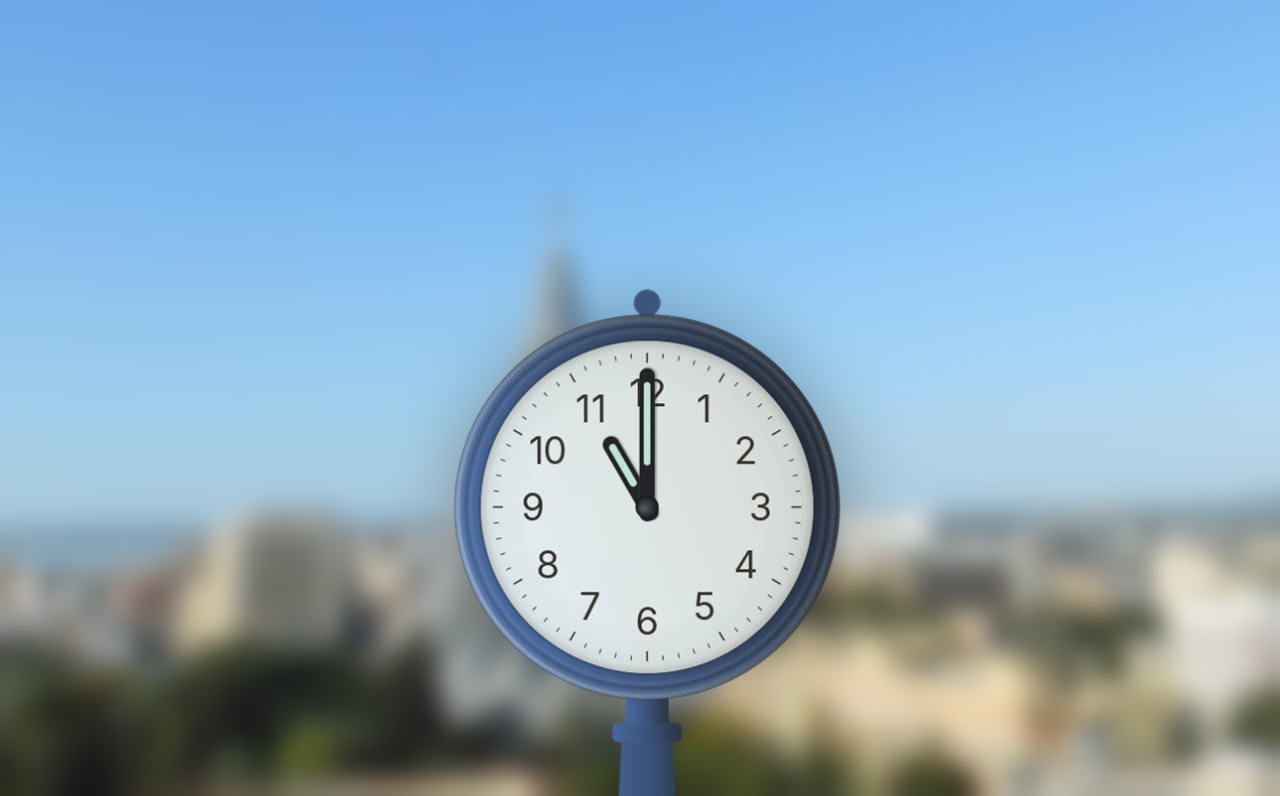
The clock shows 11:00
